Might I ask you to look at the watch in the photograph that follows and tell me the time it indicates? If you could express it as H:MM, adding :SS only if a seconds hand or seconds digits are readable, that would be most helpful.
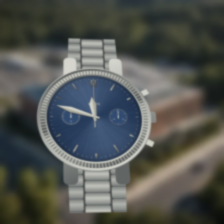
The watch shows 11:48
